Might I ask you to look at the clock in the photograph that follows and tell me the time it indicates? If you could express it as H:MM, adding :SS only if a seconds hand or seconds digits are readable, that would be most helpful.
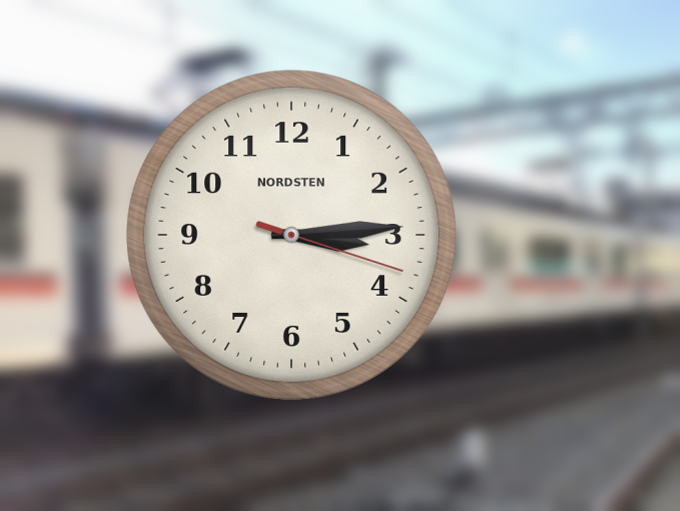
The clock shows 3:14:18
